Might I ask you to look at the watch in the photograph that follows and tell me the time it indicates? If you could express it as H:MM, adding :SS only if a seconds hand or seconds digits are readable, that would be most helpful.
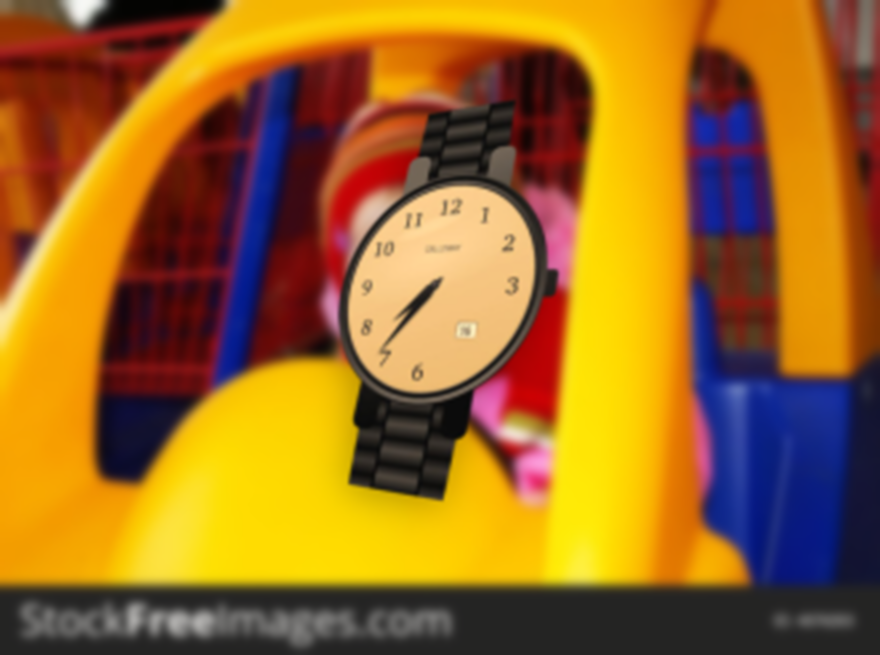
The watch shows 7:36
